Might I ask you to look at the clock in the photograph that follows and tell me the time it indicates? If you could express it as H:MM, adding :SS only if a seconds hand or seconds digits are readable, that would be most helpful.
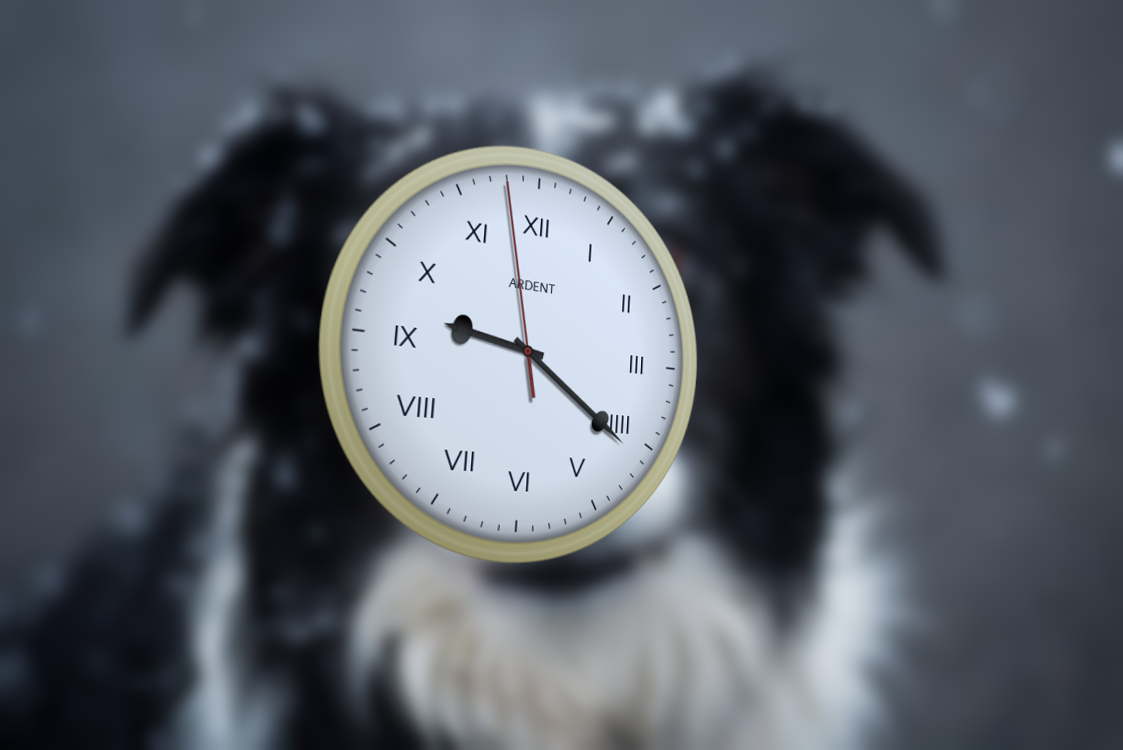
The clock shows 9:20:58
